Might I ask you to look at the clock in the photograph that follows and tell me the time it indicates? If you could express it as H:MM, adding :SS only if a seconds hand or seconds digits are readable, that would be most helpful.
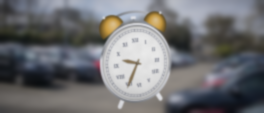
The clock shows 9:35
